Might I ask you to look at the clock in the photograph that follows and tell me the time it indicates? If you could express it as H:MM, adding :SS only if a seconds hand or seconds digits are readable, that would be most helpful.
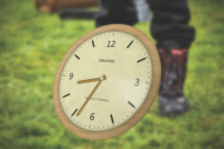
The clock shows 8:34
